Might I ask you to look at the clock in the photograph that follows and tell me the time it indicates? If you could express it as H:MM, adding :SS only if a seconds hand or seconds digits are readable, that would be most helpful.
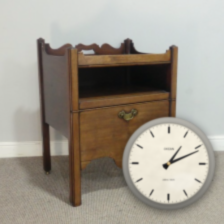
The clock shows 1:11
